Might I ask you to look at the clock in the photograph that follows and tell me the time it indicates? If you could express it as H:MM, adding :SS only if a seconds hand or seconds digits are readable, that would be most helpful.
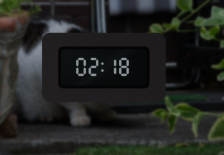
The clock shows 2:18
